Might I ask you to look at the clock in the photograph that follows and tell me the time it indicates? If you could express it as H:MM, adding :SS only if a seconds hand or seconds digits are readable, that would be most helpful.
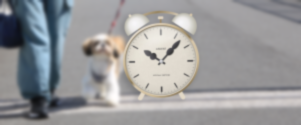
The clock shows 10:07
